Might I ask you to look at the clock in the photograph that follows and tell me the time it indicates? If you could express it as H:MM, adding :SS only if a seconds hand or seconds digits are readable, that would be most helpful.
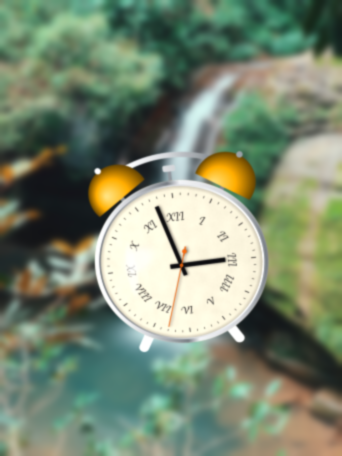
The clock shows 2:57:33
